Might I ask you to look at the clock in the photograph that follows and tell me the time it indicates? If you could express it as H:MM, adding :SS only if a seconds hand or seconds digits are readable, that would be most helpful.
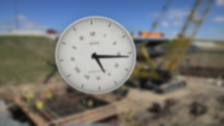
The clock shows 5:16
